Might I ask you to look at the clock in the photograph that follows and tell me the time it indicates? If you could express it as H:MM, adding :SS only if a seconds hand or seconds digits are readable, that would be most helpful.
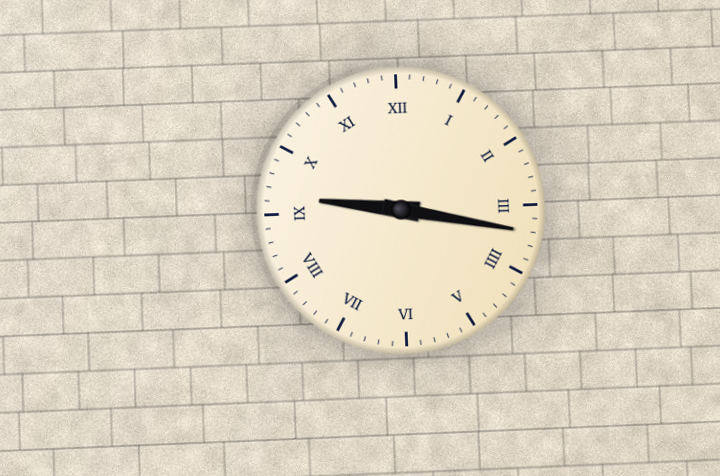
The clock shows 9:17
